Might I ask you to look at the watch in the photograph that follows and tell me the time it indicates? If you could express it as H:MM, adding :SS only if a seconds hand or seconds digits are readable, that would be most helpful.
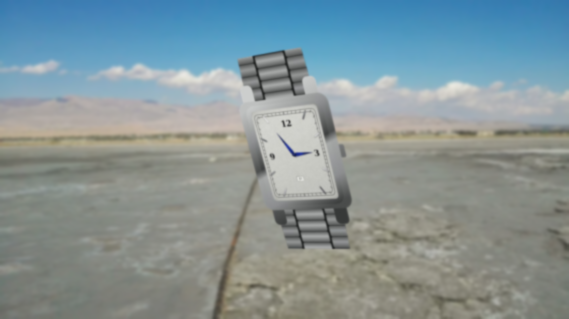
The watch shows 2:55
